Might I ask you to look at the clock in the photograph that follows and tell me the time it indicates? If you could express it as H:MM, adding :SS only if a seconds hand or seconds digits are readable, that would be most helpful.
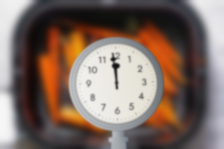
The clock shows 11:59
